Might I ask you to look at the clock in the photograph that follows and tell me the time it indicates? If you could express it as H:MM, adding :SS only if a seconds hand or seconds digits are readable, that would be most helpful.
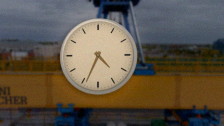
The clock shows 4:34
